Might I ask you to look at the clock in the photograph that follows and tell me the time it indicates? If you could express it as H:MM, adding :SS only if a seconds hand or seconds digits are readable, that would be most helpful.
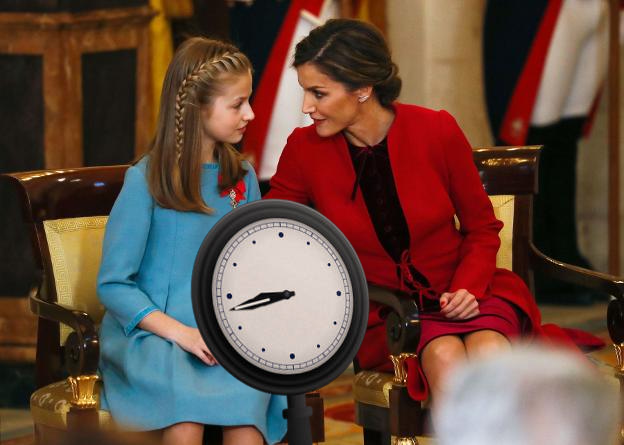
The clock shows 8:43
